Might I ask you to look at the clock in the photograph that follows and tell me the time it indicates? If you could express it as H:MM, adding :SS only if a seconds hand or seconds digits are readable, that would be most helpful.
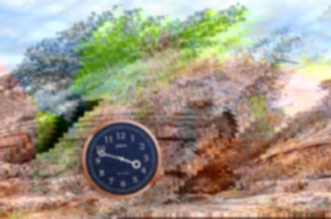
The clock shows 3:48
